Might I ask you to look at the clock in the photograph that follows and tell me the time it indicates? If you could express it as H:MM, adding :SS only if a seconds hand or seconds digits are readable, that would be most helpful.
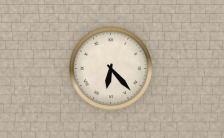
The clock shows 6:23
